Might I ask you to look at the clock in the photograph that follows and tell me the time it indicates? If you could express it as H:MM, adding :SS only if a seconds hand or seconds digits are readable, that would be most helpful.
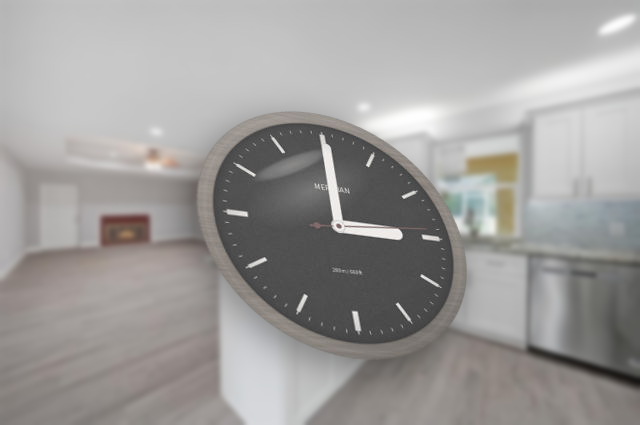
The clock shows 3:00:14
